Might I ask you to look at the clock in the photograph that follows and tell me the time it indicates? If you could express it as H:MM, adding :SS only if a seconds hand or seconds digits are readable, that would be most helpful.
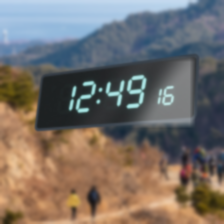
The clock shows 12:49:16
